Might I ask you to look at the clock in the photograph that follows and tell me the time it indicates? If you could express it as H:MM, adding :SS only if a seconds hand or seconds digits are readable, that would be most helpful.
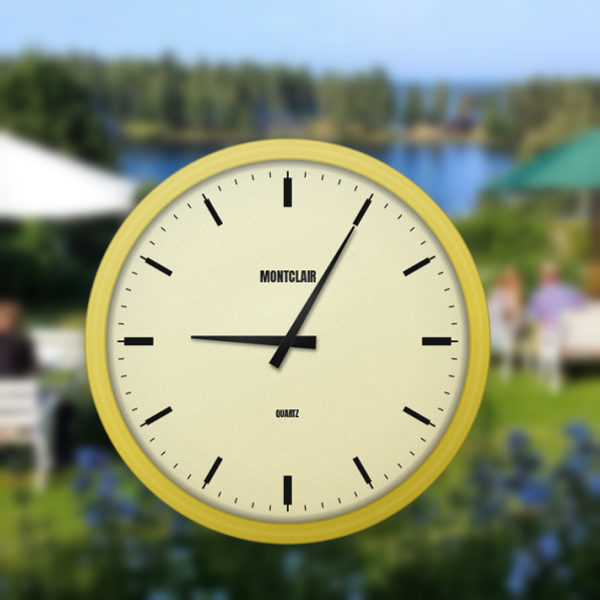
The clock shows 9:05
